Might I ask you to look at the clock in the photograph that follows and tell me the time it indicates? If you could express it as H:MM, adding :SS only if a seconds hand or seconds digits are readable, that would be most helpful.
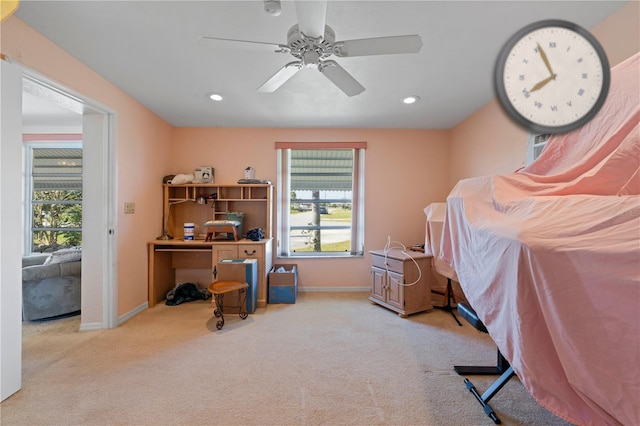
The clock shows 7:56
